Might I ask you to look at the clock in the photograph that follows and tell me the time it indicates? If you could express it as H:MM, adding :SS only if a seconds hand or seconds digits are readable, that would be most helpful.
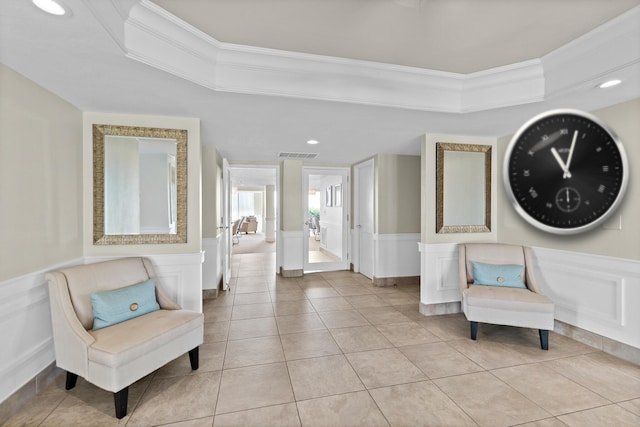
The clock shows 11:03
